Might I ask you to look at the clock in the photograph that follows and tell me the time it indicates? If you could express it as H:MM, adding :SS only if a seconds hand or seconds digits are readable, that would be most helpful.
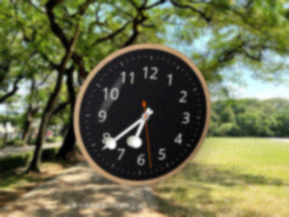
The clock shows 6:38:28
